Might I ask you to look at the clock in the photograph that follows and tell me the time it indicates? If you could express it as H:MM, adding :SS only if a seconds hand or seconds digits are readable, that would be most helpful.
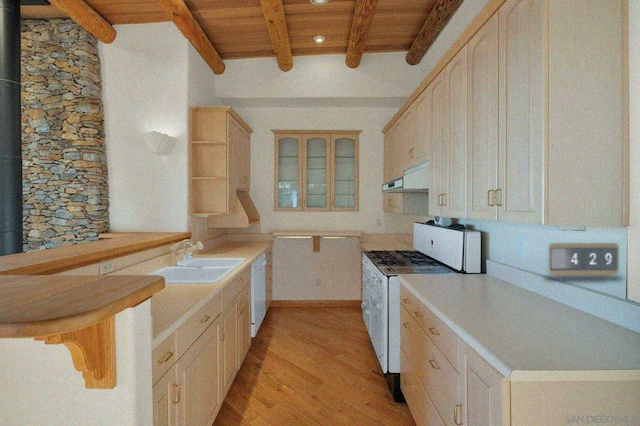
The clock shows 4:29
